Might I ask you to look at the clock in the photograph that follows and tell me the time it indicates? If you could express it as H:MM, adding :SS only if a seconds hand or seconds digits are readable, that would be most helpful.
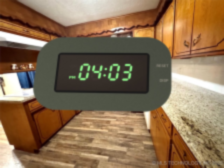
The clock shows 4:03
